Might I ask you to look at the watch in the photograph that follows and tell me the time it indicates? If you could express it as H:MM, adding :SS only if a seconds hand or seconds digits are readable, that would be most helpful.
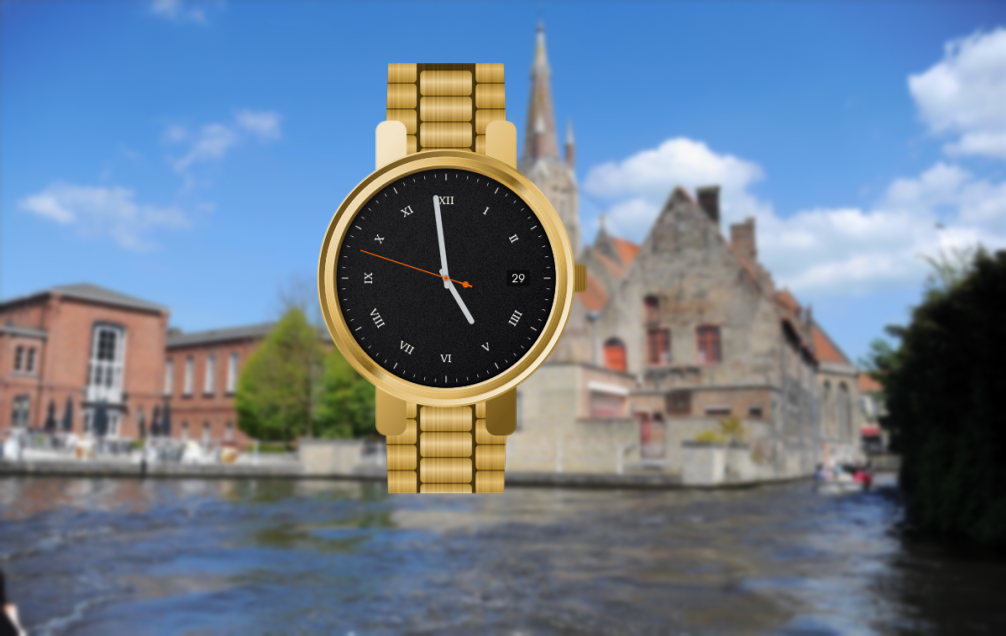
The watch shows 4:58:48
